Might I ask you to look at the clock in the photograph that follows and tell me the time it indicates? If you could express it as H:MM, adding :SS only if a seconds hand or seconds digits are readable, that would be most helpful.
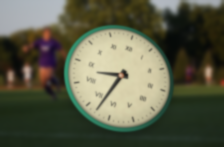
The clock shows 8:33
